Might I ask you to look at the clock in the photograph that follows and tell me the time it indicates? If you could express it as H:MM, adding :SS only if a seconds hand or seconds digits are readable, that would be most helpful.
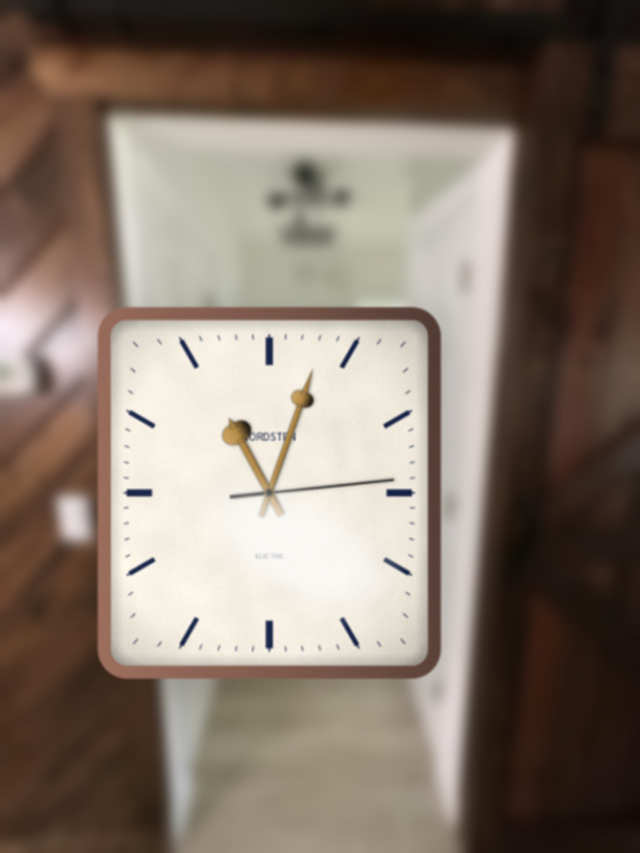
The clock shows 11:03:14
